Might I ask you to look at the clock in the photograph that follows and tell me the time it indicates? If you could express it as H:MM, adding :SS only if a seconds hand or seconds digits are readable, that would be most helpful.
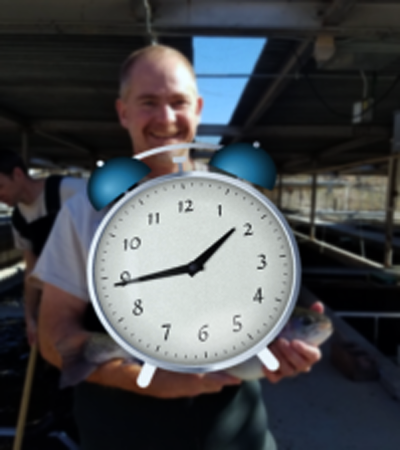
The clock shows 1:44
